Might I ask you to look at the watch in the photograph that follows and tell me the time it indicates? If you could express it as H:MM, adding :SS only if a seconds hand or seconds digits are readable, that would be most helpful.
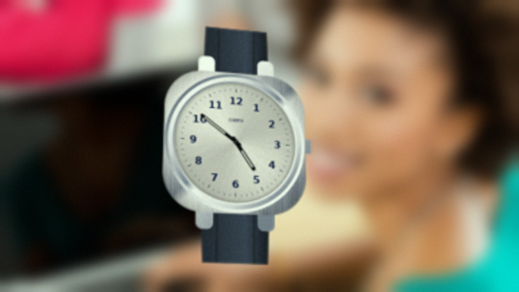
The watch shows 4:51
